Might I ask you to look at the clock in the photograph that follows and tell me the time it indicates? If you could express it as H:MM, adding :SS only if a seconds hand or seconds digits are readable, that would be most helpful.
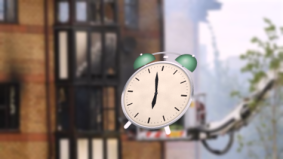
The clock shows 5:58
